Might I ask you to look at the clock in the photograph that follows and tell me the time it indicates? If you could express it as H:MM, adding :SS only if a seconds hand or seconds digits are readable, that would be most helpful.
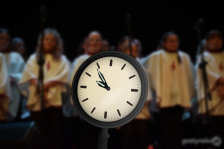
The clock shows 9:54
